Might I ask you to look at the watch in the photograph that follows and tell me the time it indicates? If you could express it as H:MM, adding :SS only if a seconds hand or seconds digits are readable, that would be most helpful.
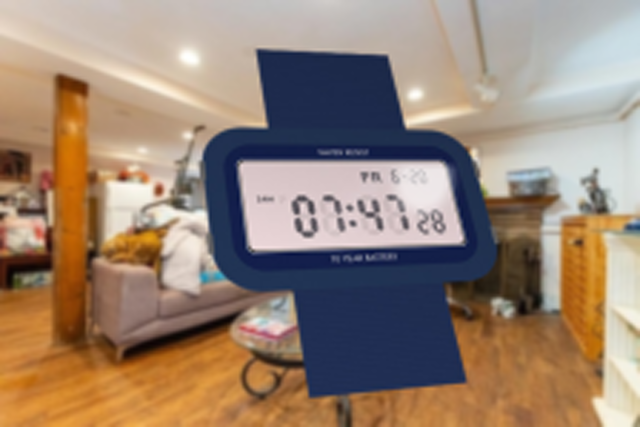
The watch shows 7:47:28
